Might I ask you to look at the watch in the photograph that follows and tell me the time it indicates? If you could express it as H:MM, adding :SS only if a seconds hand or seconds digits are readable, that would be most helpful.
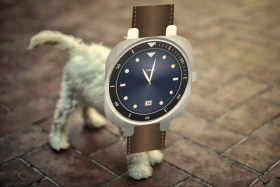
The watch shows 11:02
